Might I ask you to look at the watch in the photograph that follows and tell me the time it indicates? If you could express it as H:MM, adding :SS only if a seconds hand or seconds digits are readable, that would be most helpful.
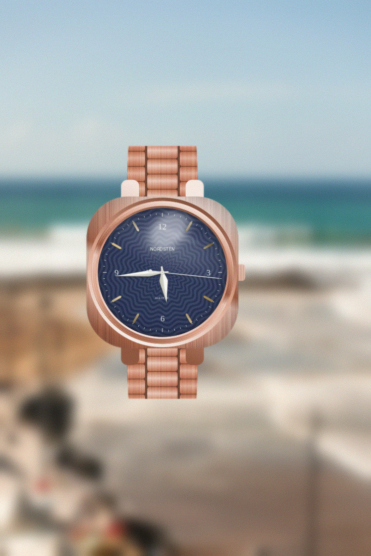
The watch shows 5:44:16
